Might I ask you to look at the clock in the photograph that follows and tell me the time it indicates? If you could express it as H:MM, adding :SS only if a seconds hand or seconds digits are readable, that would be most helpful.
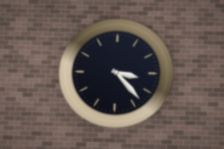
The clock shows 3:23
